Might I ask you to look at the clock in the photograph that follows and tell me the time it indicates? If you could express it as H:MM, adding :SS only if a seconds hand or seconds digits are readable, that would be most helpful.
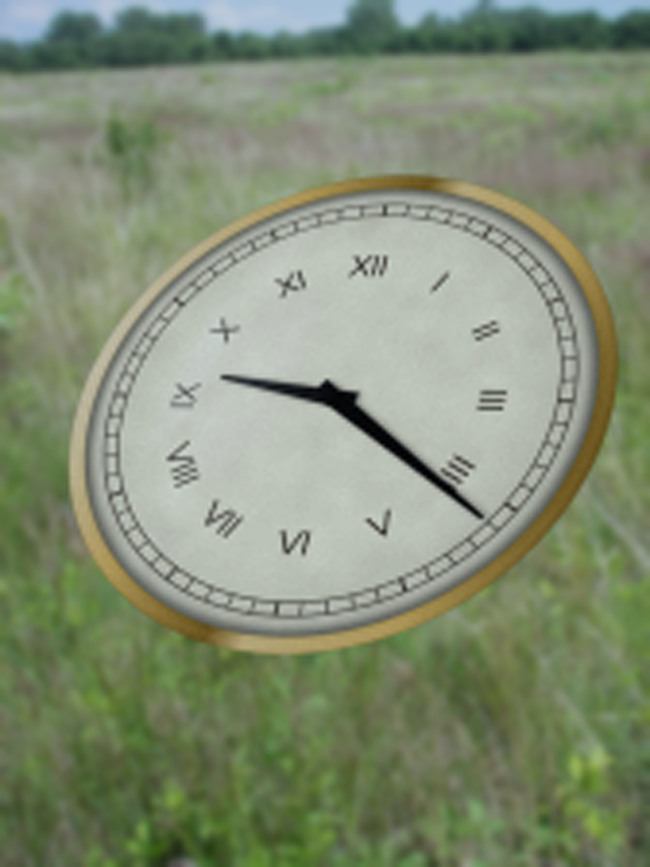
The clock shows 9:21
